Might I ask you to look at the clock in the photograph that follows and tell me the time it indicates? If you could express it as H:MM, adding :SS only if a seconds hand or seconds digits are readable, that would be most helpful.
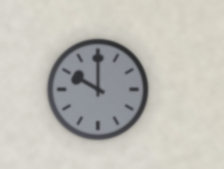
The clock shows 10:00
